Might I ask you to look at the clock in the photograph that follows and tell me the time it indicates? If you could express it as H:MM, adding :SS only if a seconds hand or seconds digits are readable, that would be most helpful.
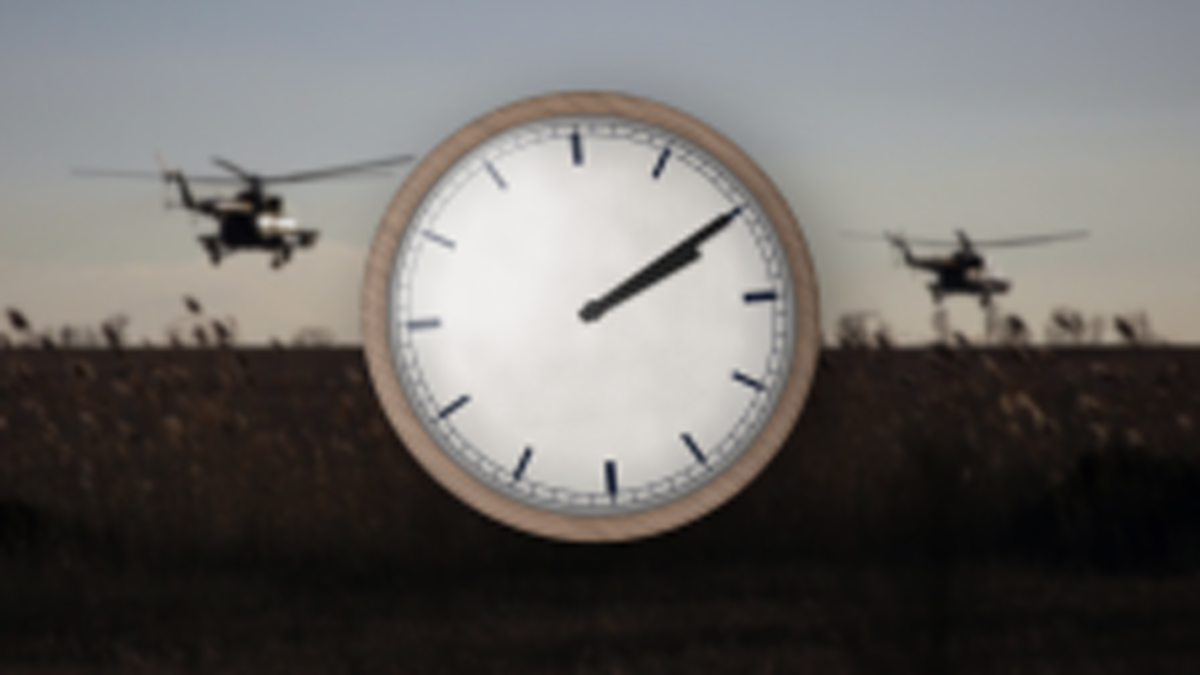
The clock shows 2:10
